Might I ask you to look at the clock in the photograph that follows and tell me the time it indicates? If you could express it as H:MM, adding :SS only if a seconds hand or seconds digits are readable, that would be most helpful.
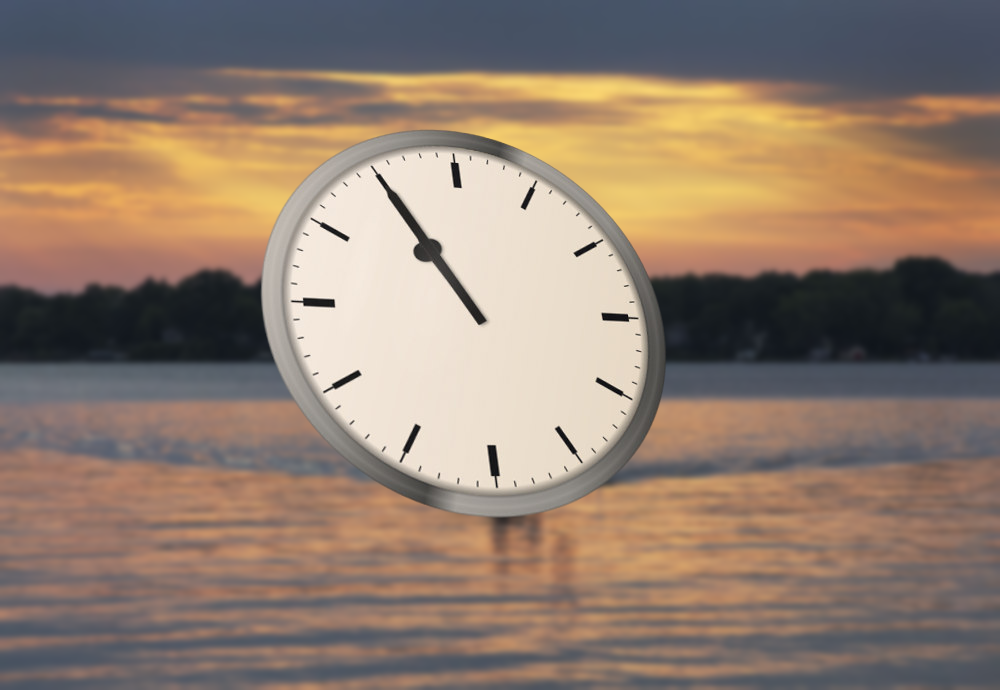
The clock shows 10:55
